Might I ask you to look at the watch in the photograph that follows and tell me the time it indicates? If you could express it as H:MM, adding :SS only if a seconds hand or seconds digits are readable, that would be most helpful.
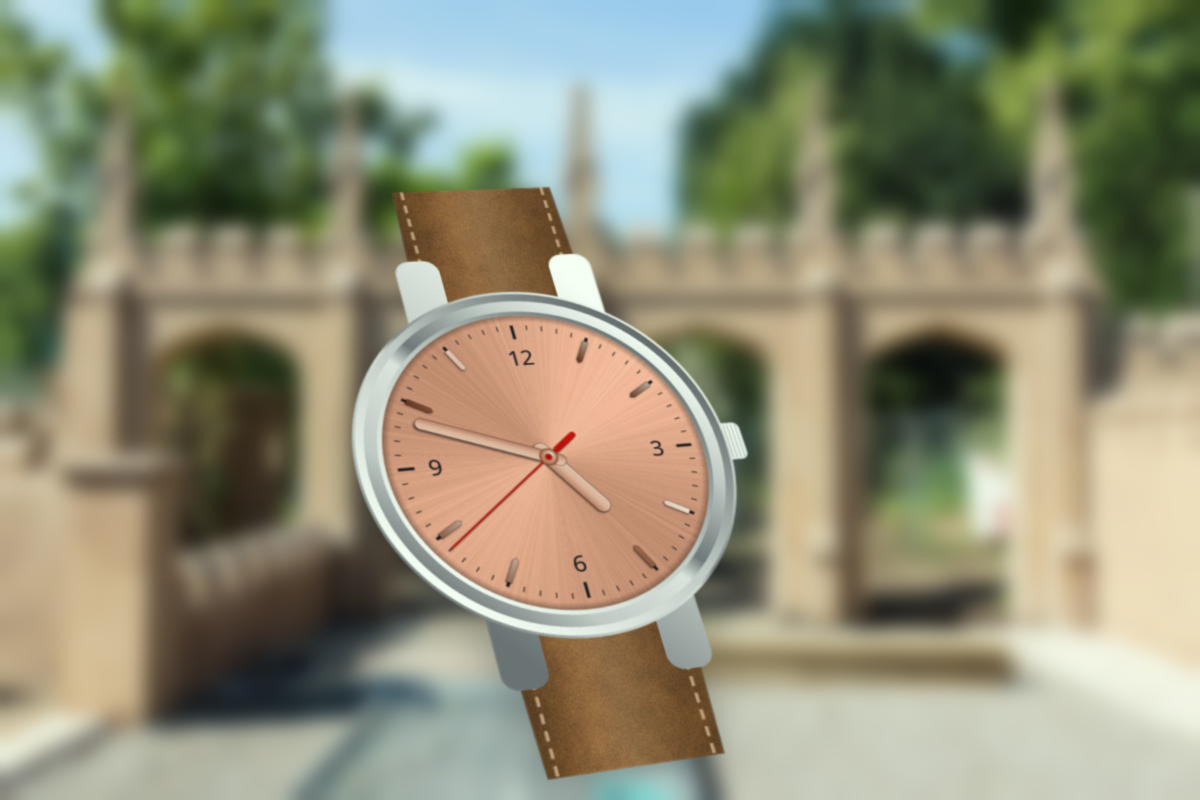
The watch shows 4:48:39
